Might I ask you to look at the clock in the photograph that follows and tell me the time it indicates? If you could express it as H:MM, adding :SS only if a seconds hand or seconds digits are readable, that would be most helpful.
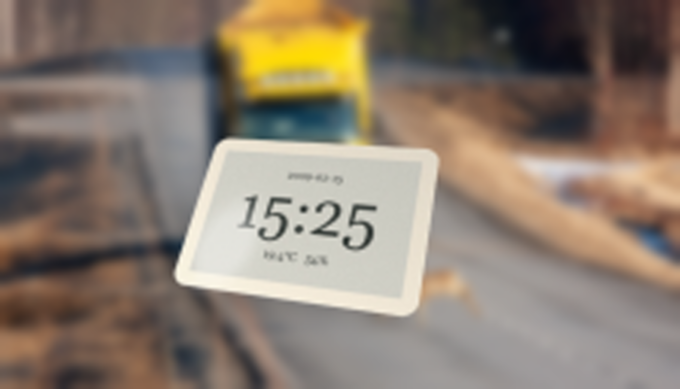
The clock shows 15:25
